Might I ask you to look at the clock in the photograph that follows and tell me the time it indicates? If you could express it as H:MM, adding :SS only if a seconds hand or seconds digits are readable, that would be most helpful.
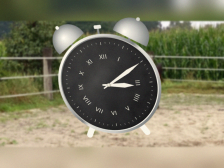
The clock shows 3:10
